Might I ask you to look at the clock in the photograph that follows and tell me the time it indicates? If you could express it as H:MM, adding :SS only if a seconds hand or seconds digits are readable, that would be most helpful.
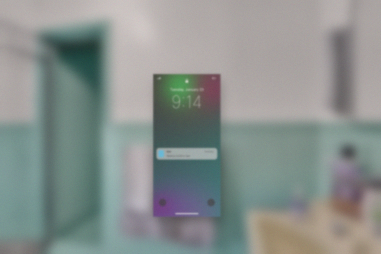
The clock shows 9:14
